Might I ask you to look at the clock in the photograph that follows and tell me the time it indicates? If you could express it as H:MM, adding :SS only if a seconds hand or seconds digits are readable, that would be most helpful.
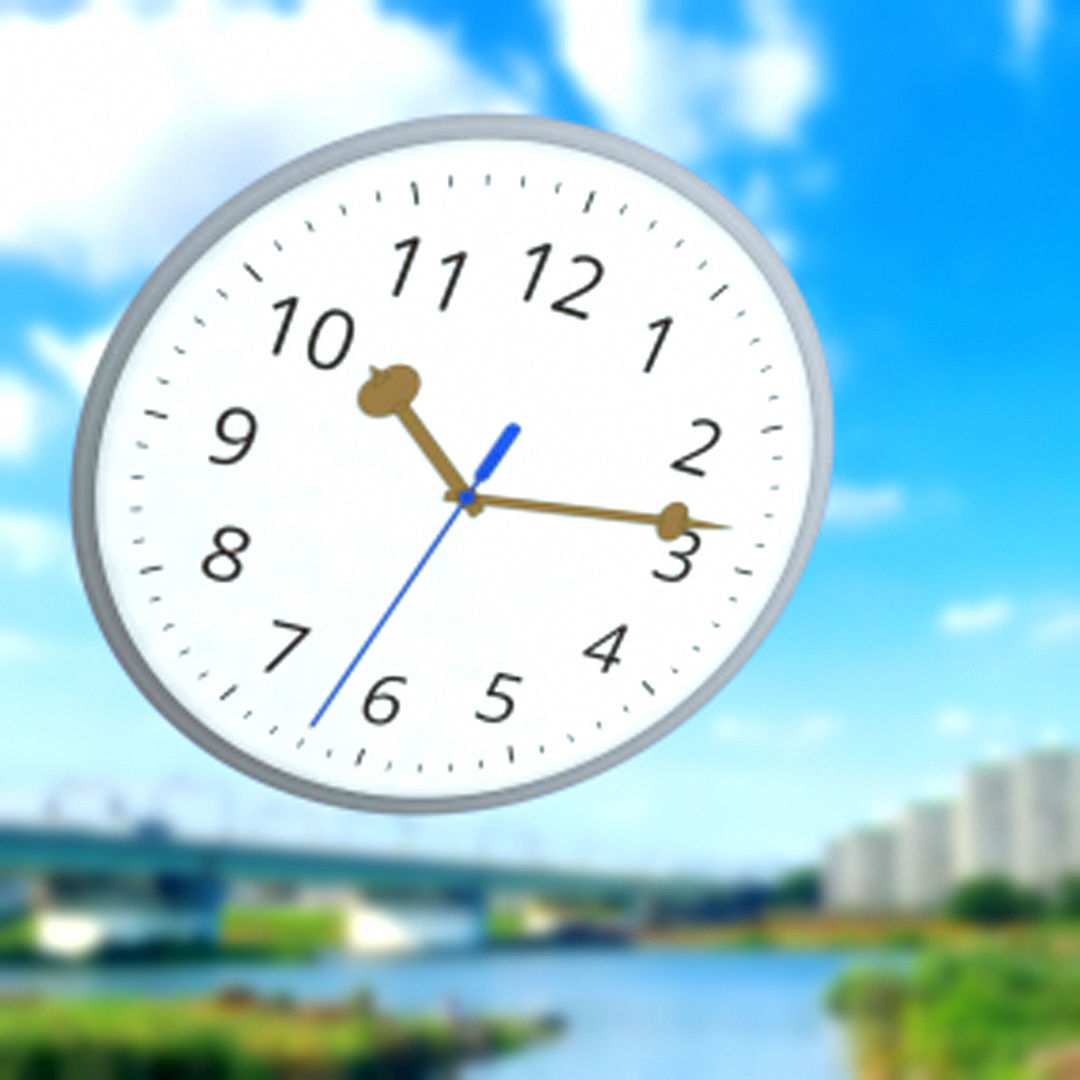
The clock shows 10:13:32
